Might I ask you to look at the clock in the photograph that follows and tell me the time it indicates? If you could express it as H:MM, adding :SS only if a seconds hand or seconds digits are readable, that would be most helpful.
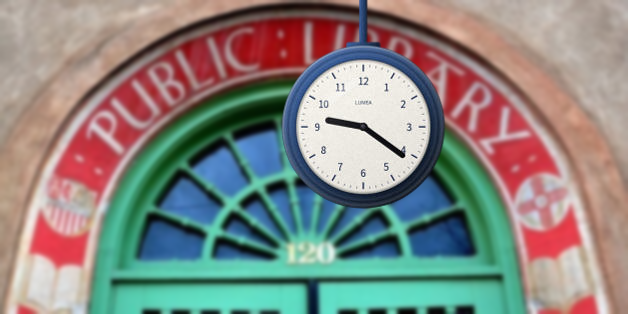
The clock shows 9:21
